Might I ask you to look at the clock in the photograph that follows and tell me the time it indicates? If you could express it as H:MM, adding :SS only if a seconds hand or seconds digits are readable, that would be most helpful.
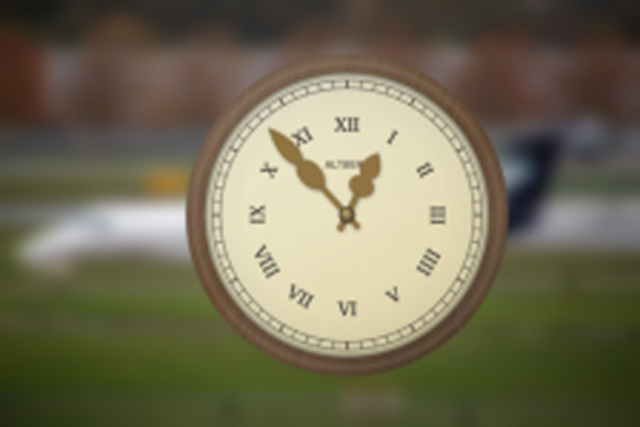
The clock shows 12:53
